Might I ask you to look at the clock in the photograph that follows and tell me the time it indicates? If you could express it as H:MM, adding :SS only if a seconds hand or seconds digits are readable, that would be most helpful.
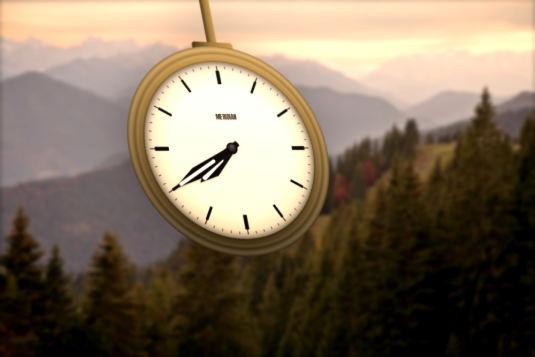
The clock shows 7:40
